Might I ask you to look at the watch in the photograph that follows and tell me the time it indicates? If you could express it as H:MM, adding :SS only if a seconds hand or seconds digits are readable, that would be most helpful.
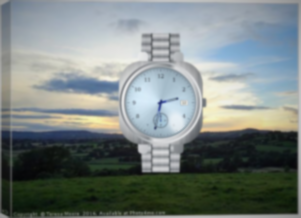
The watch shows 2:32
